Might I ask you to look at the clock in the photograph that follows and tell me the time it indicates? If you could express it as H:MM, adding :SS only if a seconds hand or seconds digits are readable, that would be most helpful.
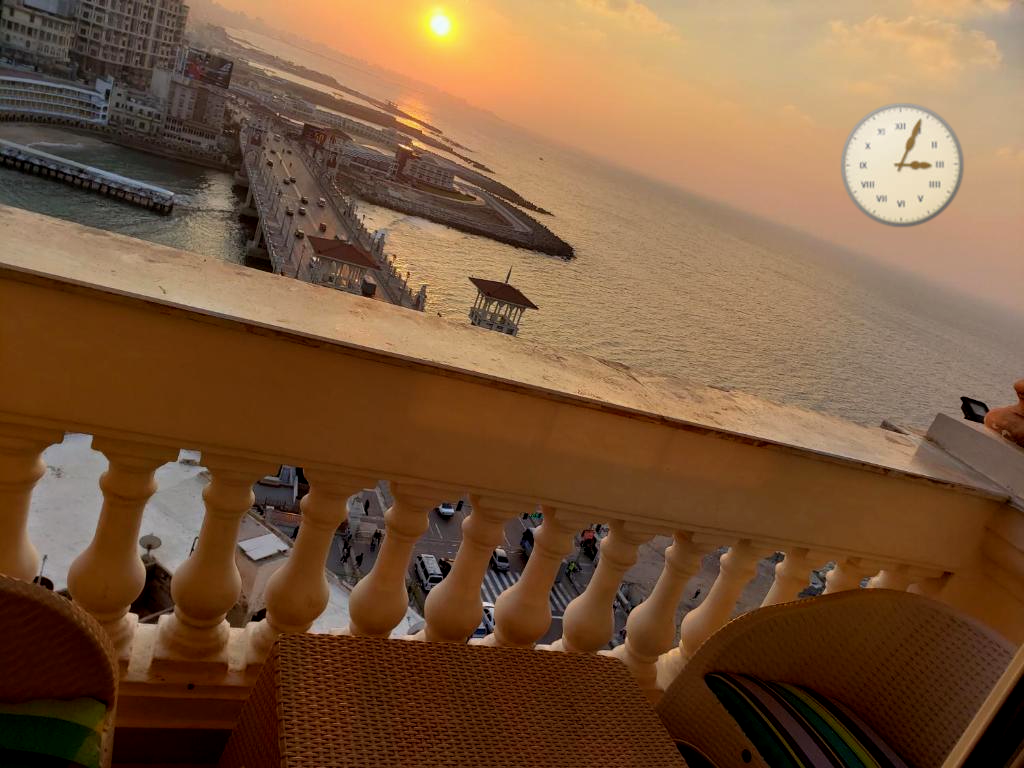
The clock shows 3:04
